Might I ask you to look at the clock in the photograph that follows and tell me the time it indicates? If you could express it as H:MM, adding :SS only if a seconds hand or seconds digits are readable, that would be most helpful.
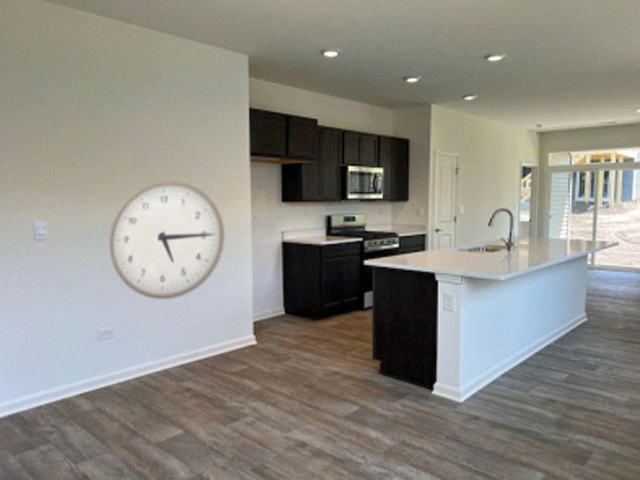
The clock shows 5:15
